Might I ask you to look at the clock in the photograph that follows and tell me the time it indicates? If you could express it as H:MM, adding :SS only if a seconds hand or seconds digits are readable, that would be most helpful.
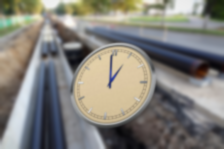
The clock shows 12:59
